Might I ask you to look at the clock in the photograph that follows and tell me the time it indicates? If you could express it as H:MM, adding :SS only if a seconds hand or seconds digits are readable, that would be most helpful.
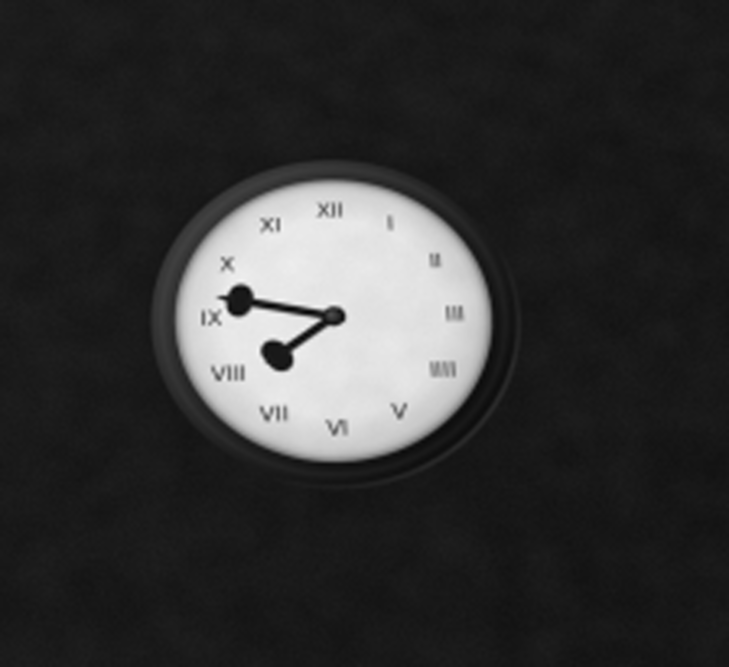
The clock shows 7:47
